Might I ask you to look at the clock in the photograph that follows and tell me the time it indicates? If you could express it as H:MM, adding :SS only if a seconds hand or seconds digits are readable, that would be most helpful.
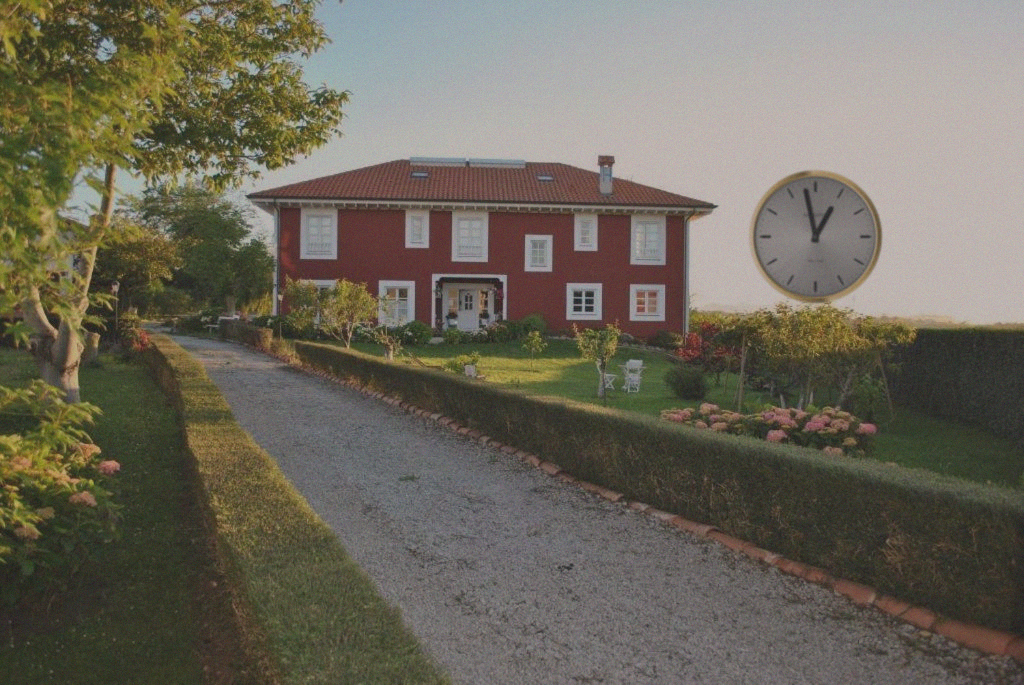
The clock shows 12:58
